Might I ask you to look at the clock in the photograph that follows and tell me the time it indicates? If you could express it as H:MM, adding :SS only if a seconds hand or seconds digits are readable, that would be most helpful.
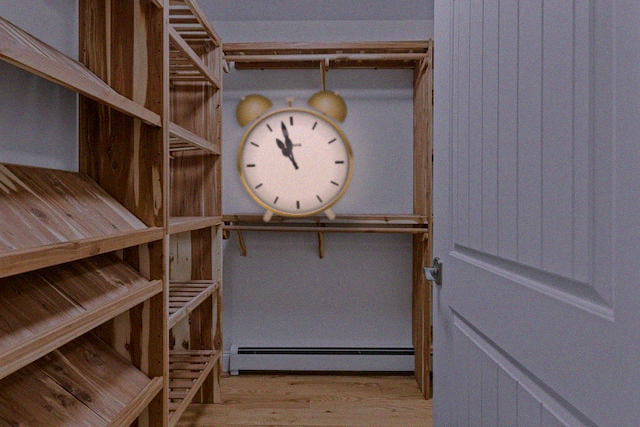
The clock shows 10:58
